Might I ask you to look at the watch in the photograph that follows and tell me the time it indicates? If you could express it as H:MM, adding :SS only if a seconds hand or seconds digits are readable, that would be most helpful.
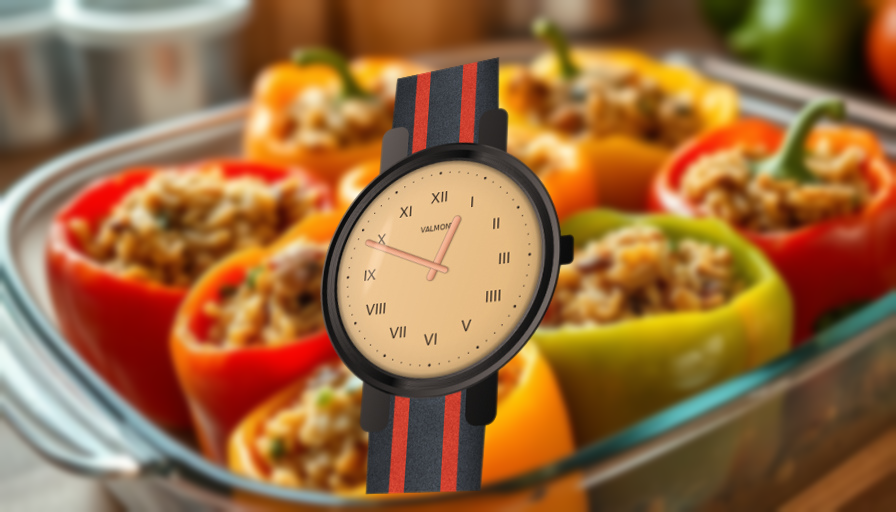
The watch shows 12:49
